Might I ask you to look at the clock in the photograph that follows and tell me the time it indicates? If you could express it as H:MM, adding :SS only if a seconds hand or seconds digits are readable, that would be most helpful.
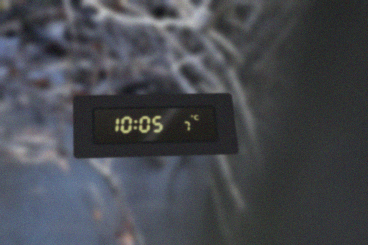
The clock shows 10:05
